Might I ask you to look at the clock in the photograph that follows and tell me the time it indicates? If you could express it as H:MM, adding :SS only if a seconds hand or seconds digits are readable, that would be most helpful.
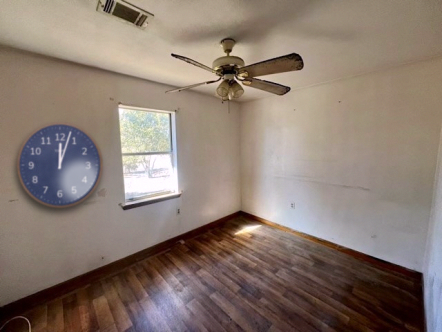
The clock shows 12:03
